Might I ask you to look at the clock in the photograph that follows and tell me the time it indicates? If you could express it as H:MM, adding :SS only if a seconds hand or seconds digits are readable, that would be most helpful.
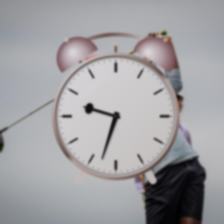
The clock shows 9:33
